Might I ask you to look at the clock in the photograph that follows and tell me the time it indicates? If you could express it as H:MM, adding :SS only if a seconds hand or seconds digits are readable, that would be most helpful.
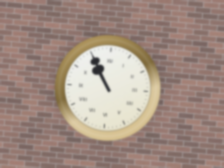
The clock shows 10:55
